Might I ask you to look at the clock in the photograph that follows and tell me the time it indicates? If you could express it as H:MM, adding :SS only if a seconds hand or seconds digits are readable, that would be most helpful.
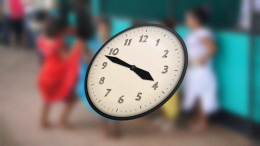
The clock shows 3:48
